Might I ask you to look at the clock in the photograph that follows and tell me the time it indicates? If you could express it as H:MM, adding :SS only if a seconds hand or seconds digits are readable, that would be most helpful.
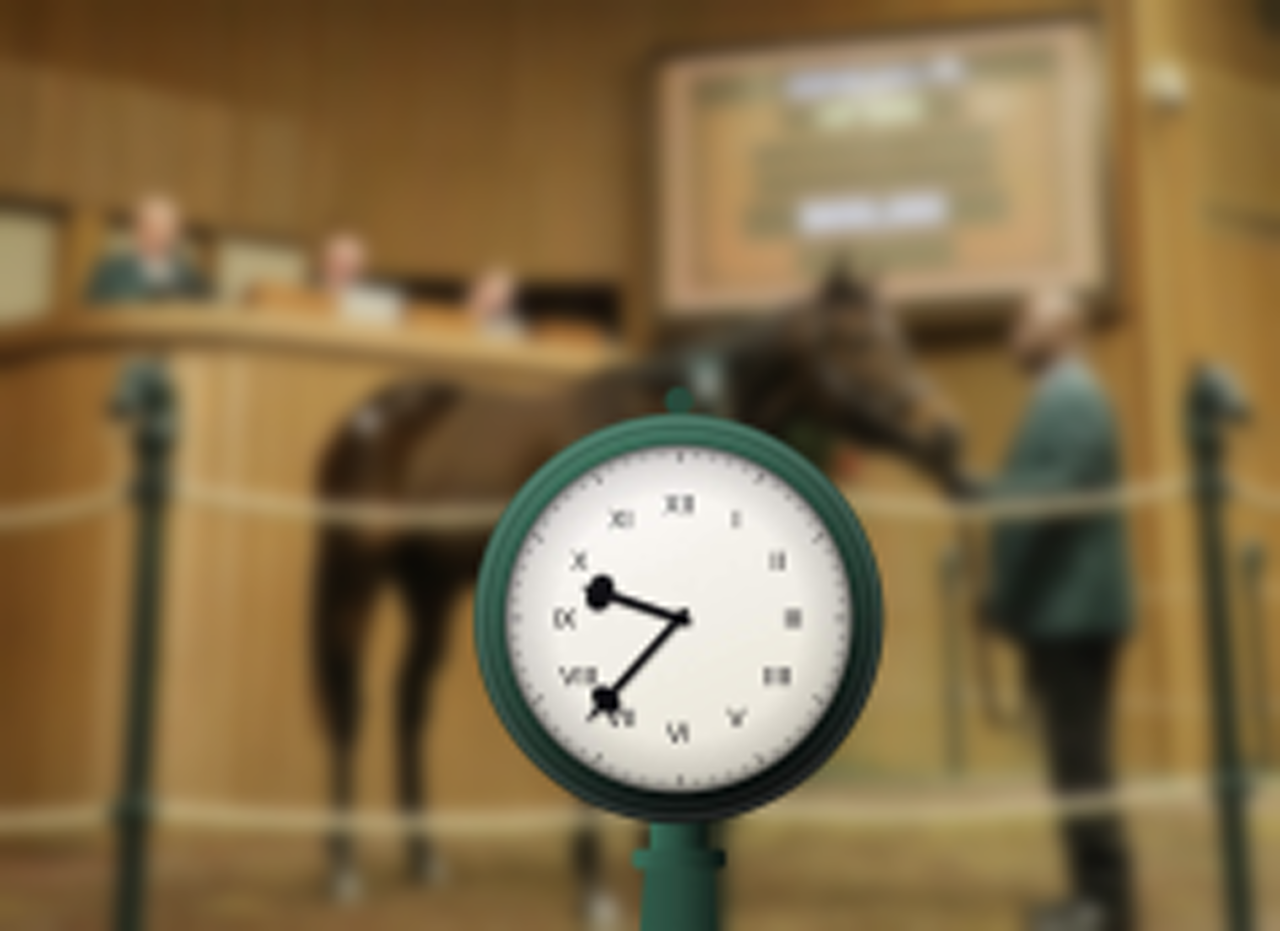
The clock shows 9:37
